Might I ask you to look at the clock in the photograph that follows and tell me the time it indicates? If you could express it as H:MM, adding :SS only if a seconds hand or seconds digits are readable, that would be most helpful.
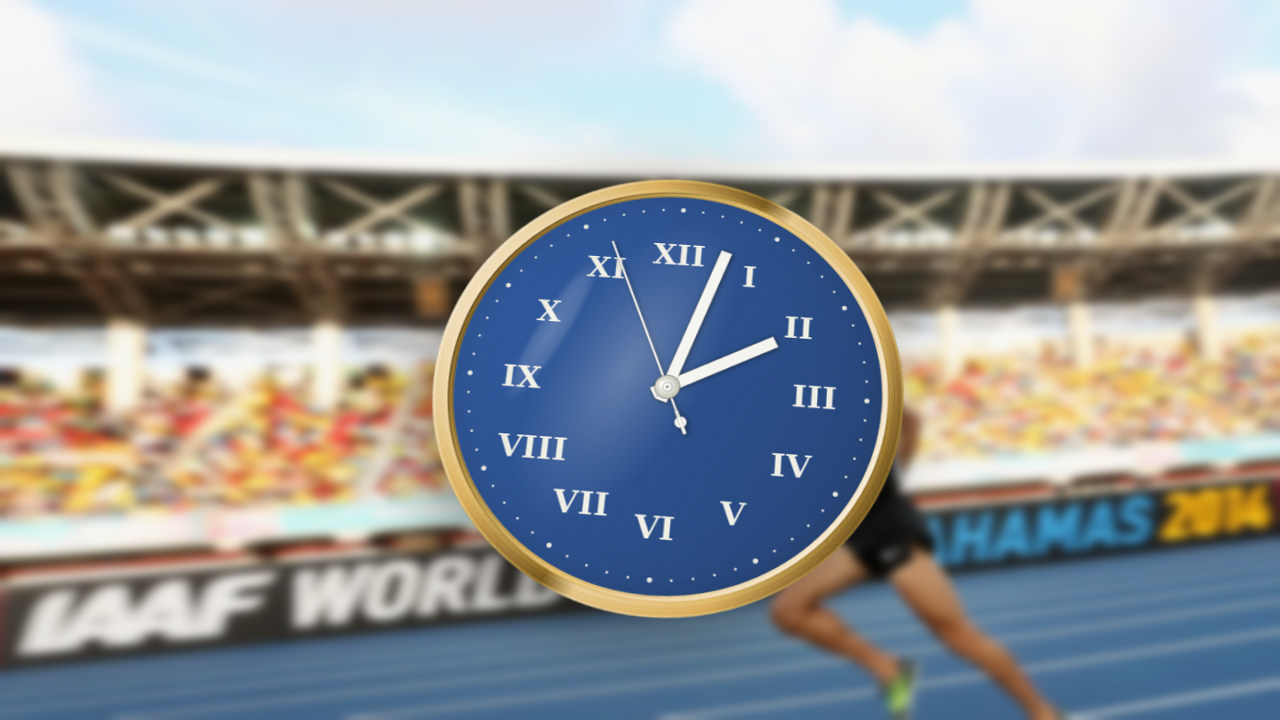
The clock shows 2:02:56
